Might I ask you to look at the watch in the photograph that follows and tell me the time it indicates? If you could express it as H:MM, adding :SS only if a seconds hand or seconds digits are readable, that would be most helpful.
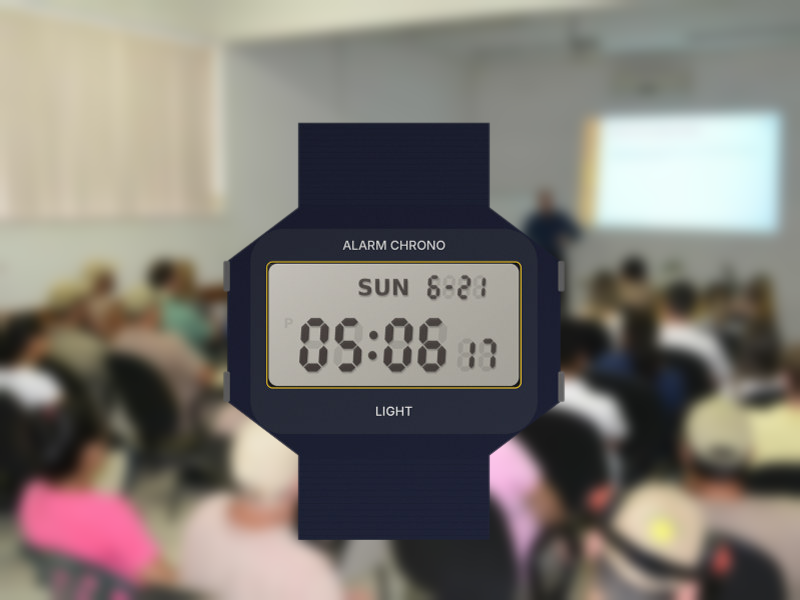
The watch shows 5:06:17
